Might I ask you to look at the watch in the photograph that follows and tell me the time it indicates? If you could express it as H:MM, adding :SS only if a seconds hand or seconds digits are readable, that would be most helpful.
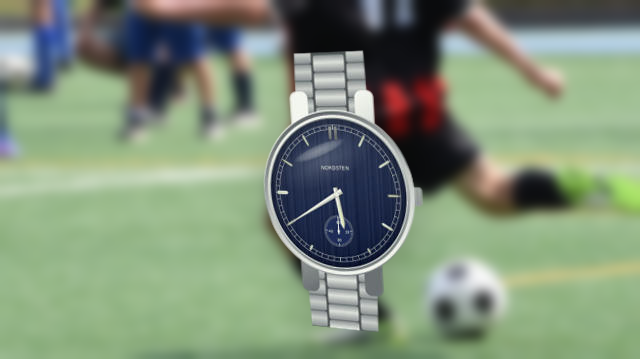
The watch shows 5:40
